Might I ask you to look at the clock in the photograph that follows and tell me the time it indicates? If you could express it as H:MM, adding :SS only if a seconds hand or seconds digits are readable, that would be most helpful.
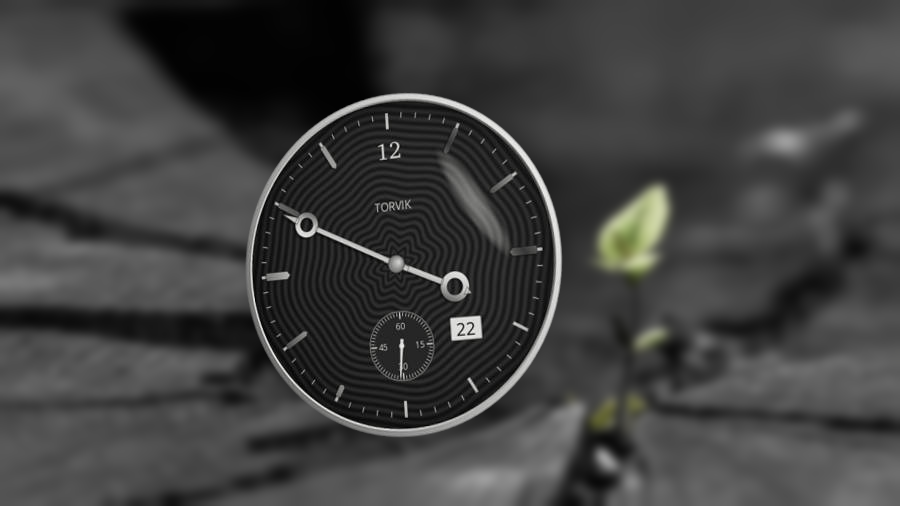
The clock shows 3:49:31
